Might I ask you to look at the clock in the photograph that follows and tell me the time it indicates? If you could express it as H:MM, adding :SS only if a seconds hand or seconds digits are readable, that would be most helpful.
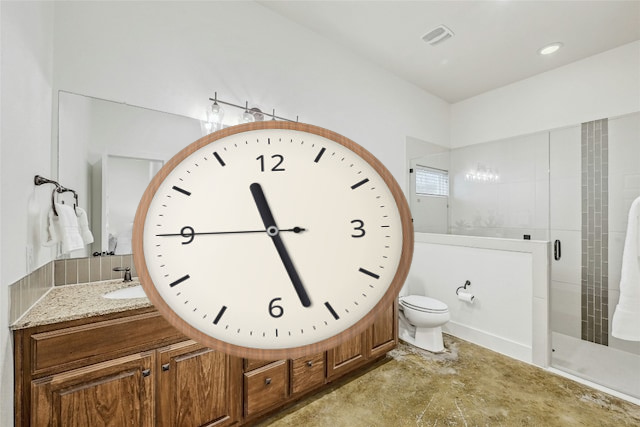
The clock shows 11:26:45
